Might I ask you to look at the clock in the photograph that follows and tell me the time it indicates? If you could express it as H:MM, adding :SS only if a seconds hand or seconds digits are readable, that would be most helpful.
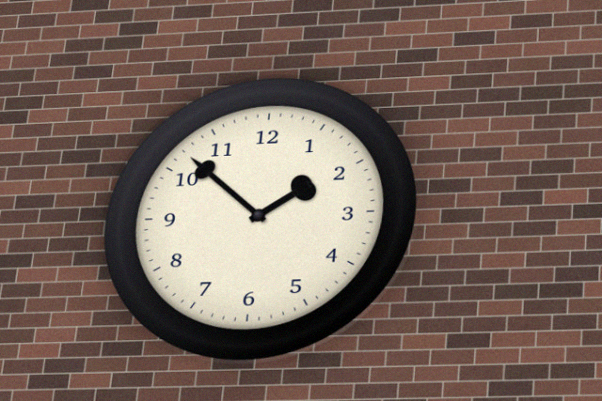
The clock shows 1:52
